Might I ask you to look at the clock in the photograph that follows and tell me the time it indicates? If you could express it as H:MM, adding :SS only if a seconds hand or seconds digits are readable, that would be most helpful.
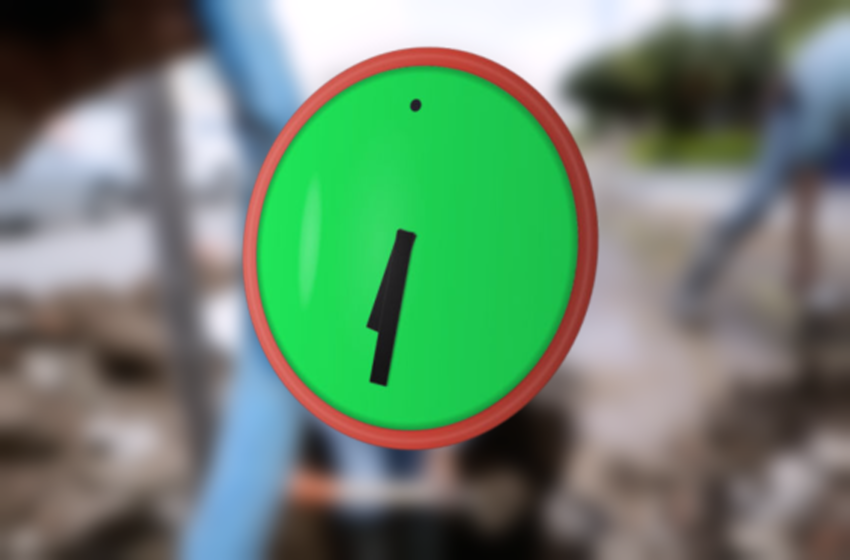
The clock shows 6:31
